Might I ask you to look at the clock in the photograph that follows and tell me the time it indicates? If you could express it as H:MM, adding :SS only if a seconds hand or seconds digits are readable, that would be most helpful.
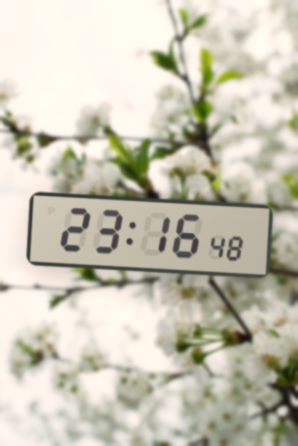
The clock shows 23:16:48
